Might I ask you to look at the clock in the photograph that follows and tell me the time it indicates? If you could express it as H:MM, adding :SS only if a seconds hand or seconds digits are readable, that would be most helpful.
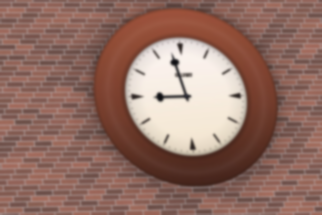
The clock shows 8:58
